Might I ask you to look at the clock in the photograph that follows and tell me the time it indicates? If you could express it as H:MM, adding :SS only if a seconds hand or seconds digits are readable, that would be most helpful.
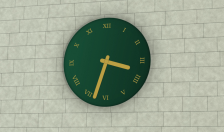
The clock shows 3:33
